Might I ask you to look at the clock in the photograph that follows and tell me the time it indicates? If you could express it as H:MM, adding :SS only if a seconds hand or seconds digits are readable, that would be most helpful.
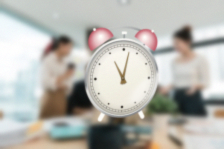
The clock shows 11:02
